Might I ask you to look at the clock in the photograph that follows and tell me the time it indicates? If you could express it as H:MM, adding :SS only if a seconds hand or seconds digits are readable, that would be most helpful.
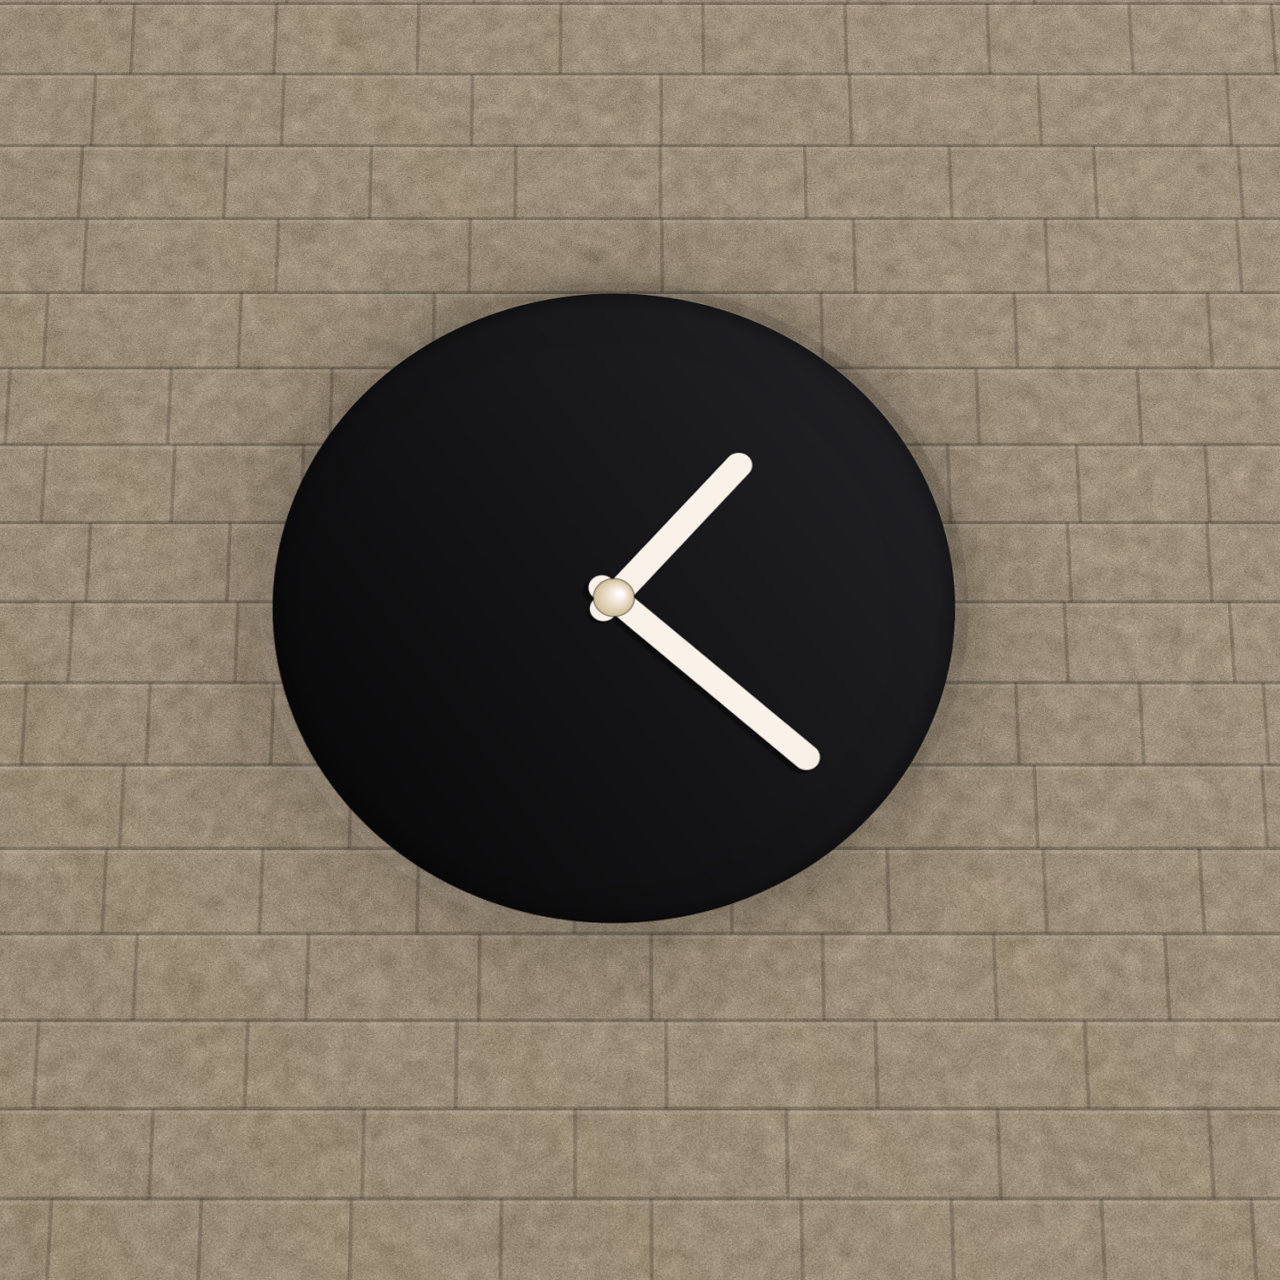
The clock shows 1:22
